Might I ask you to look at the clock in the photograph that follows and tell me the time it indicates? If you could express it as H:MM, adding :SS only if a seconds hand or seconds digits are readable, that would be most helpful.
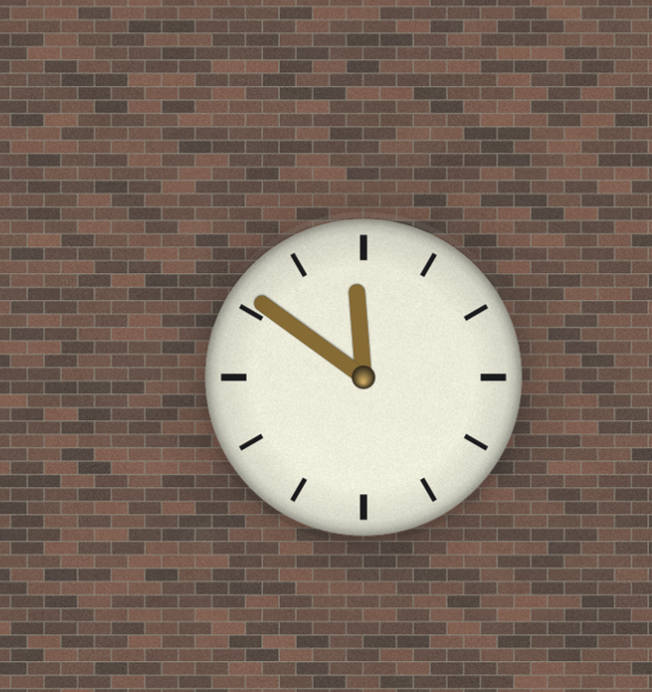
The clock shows 11:51
